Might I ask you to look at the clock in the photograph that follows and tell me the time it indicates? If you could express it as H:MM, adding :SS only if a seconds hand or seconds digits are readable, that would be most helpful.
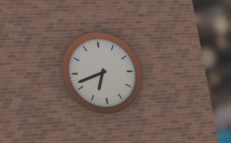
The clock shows 6:42
